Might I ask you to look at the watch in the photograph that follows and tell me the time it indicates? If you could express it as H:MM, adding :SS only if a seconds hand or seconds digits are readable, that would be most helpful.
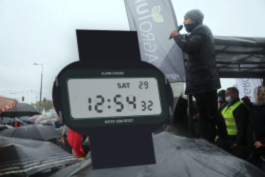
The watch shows 12:54:32
